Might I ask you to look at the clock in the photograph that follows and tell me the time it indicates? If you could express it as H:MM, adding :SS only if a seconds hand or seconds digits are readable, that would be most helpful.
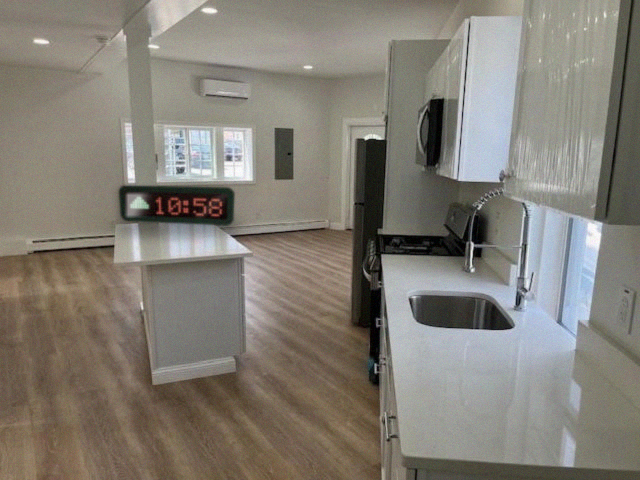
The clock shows 10:58
